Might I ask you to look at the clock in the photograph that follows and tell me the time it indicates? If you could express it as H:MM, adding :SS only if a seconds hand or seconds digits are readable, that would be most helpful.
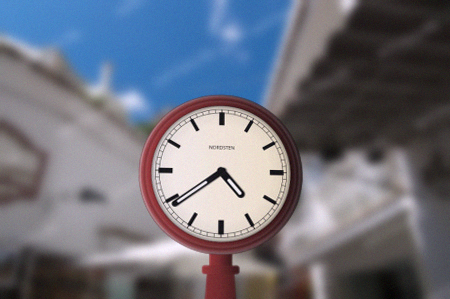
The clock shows 4:39
